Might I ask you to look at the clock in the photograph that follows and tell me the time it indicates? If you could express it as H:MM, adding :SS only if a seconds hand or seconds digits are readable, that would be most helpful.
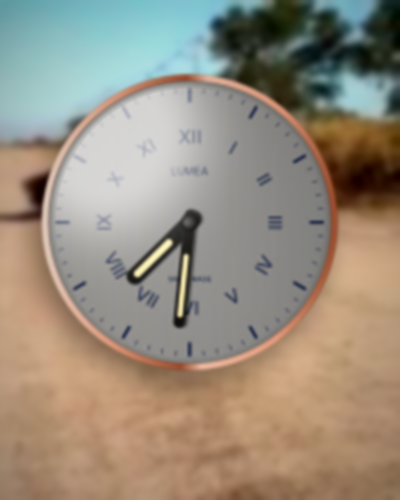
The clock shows 7:31
